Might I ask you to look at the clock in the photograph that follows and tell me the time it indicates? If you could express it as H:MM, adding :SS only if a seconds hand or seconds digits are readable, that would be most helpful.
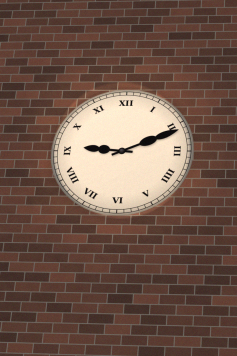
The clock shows 9:11
